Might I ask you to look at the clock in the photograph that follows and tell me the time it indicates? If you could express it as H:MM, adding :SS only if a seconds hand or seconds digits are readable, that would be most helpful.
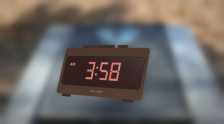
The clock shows 3:58
